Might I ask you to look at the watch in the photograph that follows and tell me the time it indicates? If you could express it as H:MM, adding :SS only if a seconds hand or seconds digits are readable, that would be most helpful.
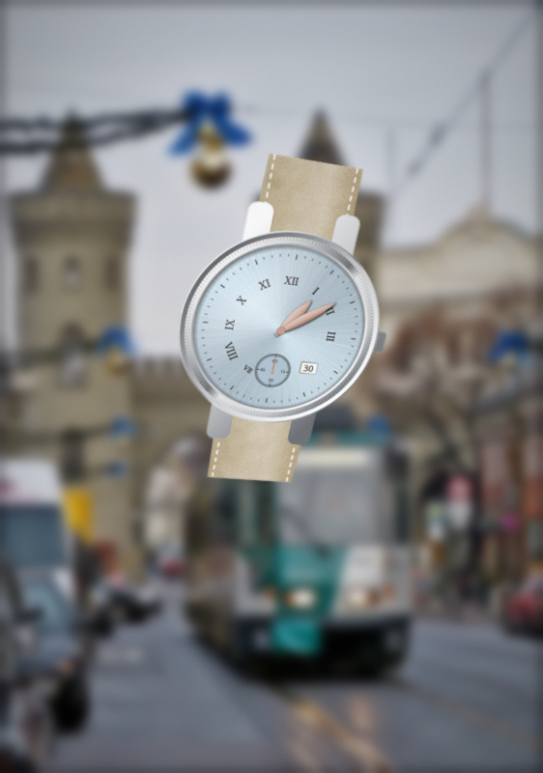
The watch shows 1:09
